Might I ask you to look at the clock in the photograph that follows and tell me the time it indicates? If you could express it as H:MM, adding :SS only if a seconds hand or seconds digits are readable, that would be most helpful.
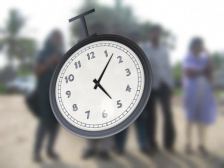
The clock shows 5:07
